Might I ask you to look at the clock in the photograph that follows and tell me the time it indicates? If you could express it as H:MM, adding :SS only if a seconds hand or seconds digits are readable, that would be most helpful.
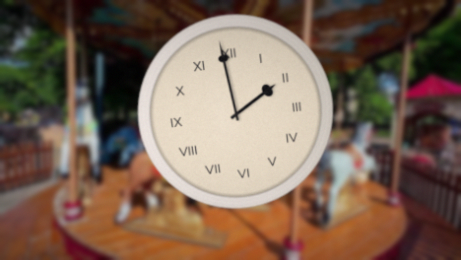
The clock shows 1:59
